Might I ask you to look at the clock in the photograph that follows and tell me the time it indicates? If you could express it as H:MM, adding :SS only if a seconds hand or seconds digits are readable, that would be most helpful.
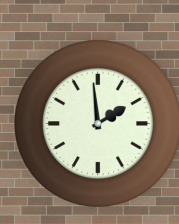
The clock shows 1:59
